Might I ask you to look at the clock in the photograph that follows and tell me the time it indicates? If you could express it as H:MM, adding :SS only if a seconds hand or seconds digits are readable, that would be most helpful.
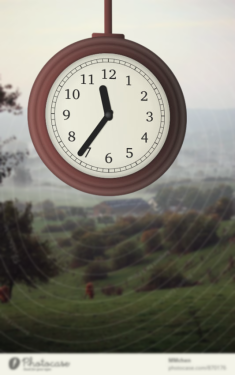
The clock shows 11:36
